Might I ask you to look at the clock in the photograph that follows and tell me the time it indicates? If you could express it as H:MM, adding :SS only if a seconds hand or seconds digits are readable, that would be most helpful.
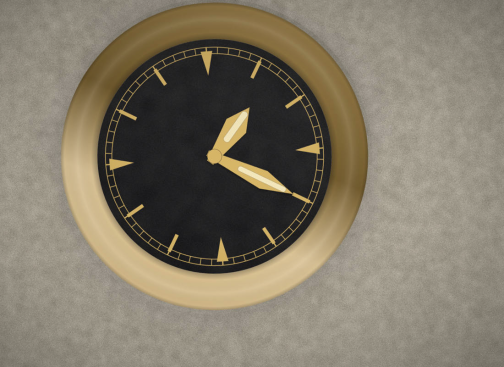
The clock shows 1:20
